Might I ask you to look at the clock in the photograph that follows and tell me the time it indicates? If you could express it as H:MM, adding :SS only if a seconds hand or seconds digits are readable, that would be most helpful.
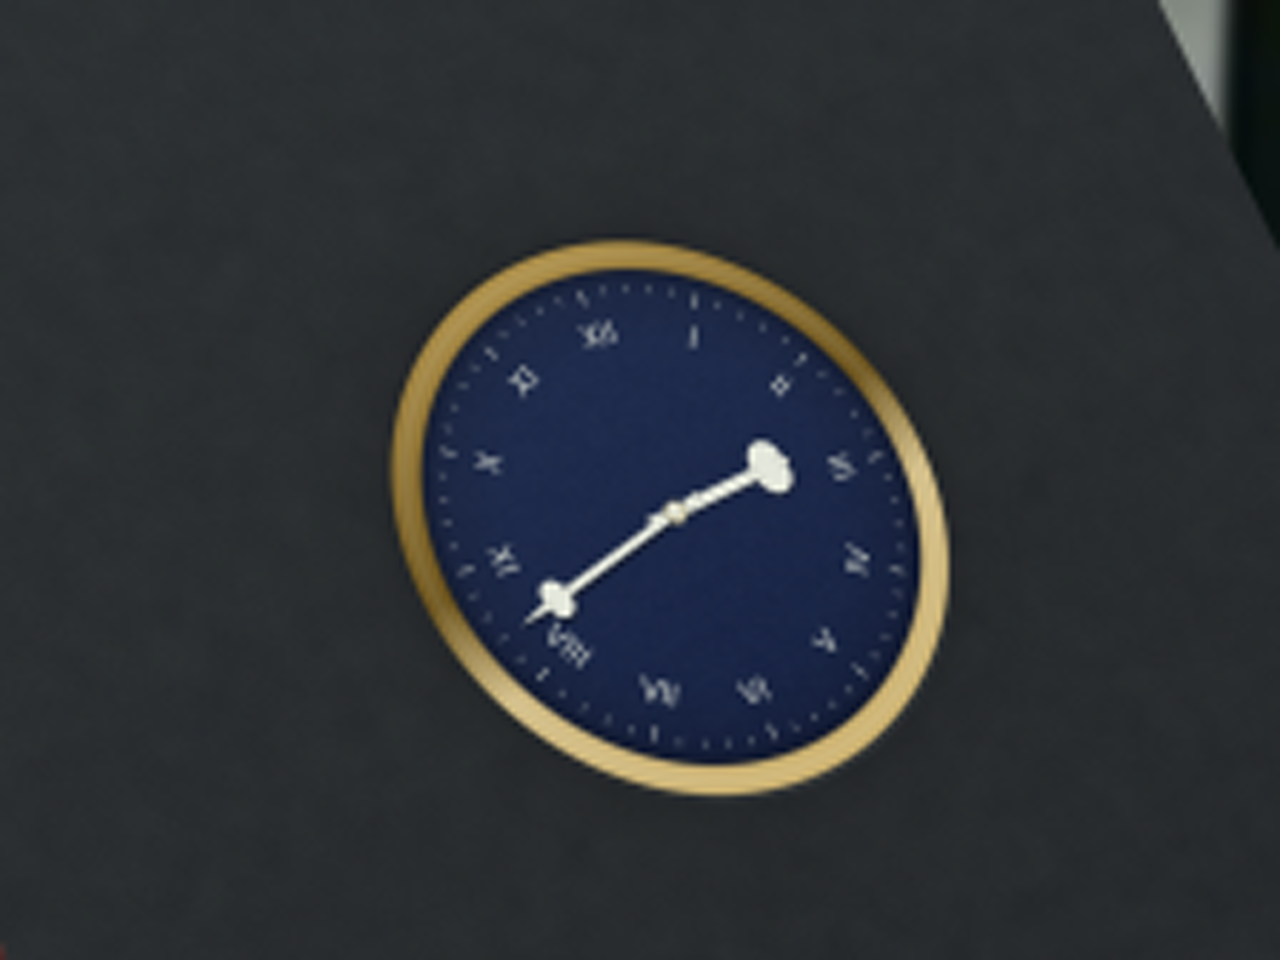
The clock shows 2:42
